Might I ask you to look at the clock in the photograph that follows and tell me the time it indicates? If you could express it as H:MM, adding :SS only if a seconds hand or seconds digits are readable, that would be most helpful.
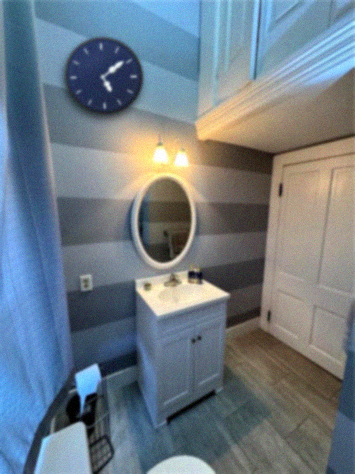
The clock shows 5:09
